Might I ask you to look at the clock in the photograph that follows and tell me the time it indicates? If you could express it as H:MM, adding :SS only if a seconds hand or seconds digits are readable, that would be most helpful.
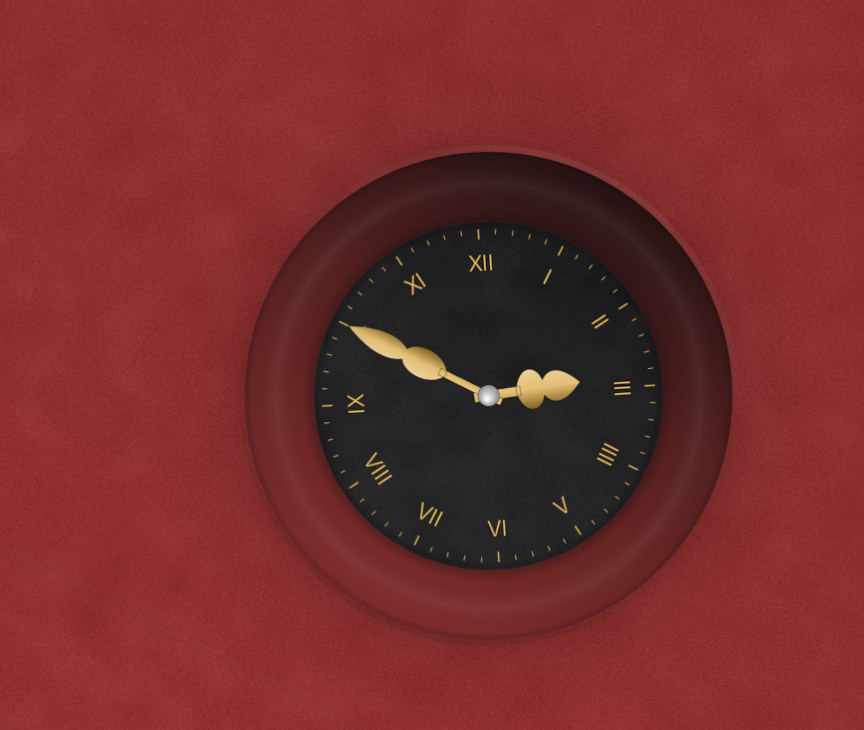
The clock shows 2:50
